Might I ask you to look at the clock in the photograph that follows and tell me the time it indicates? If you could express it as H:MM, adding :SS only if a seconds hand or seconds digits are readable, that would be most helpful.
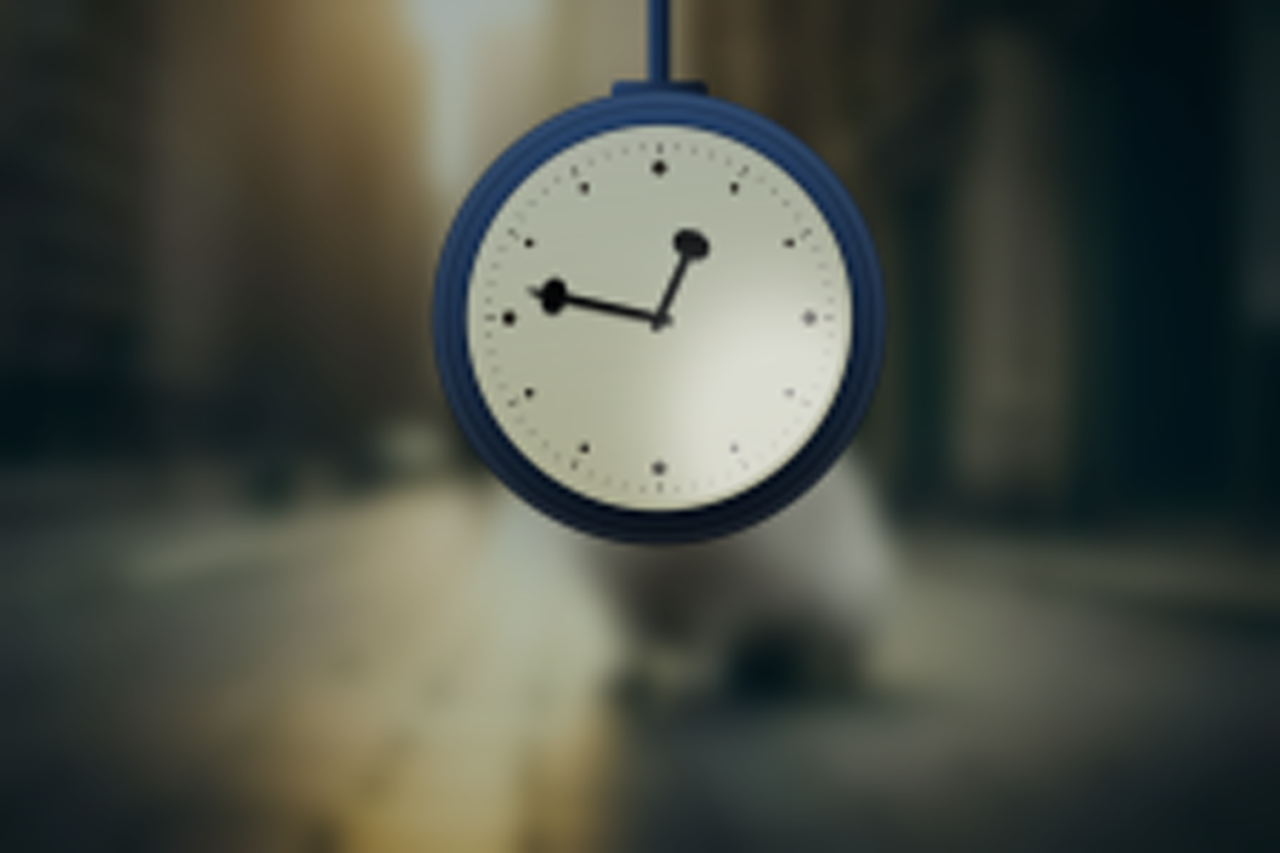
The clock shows 12:47
